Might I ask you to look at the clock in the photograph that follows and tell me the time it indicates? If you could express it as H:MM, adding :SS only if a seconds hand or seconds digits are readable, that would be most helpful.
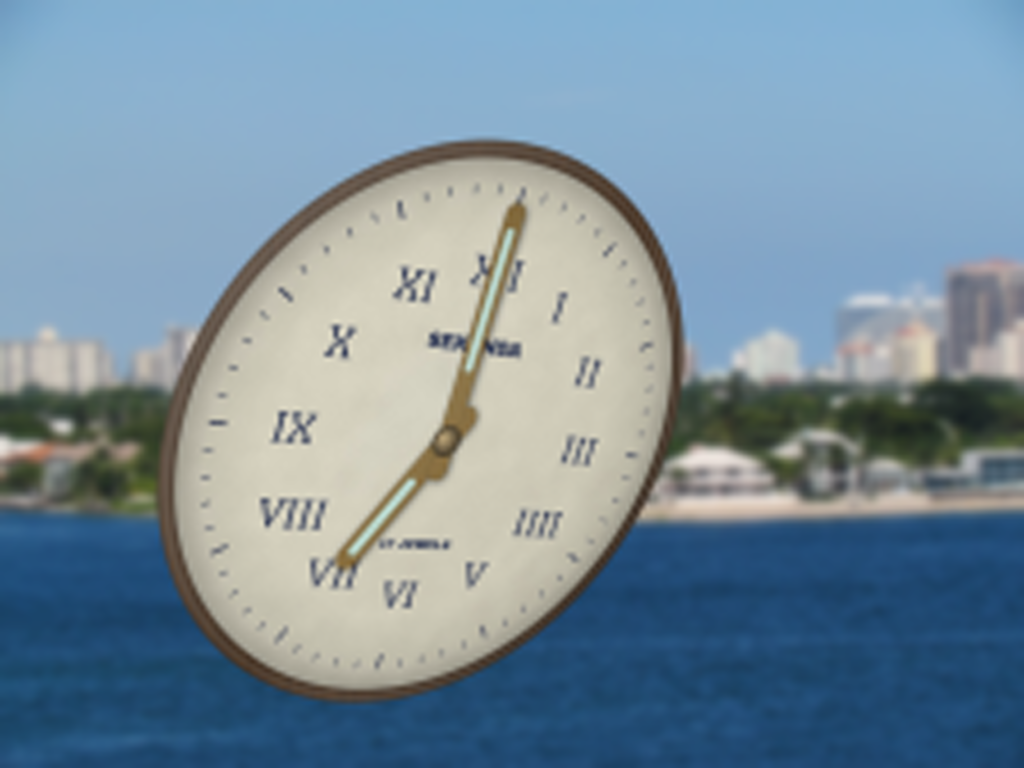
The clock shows 7:00
